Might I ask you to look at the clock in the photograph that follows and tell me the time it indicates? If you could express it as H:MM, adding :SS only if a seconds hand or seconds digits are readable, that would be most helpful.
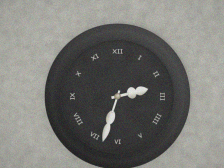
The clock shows 2:33
